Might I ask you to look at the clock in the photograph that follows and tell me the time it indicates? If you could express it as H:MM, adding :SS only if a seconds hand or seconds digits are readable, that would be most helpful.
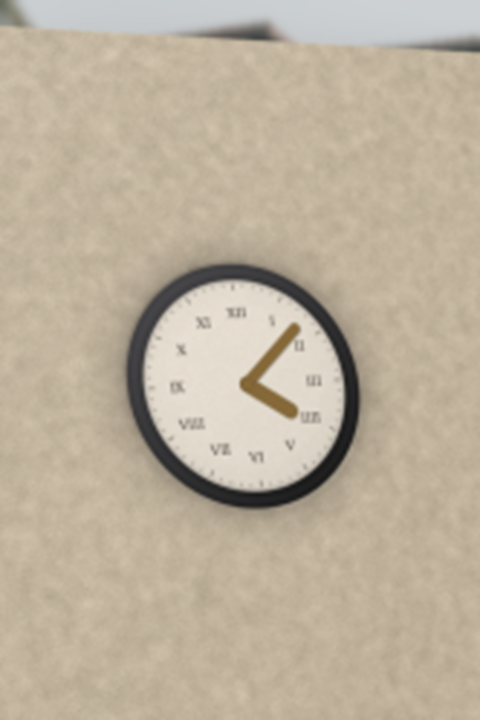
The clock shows 4:08
